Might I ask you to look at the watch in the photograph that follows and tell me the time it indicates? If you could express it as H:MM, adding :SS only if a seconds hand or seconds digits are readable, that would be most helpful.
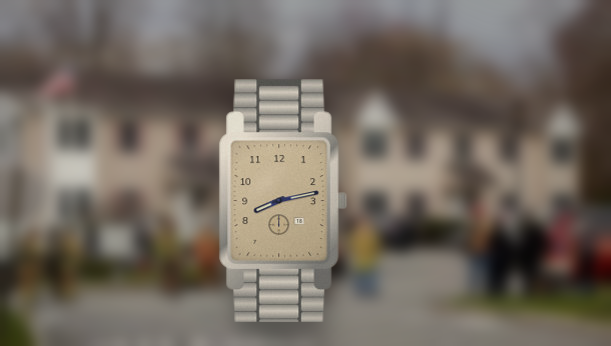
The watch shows 8:13
